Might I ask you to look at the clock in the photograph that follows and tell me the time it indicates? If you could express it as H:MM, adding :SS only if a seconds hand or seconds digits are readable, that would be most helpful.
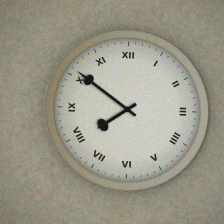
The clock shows 7:51
